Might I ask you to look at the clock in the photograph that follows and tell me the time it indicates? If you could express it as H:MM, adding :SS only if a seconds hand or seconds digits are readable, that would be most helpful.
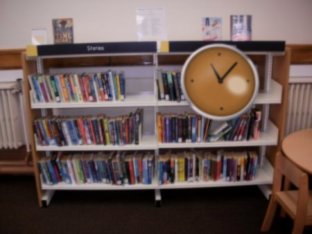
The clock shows 11:07
